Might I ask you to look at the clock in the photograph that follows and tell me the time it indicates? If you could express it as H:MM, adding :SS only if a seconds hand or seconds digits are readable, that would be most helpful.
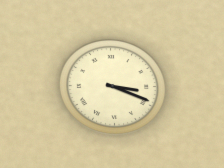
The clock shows 3:19
